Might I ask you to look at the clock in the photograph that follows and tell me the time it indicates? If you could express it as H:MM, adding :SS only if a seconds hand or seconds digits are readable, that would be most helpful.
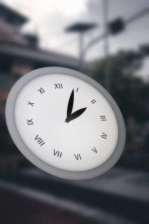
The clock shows 2:04
